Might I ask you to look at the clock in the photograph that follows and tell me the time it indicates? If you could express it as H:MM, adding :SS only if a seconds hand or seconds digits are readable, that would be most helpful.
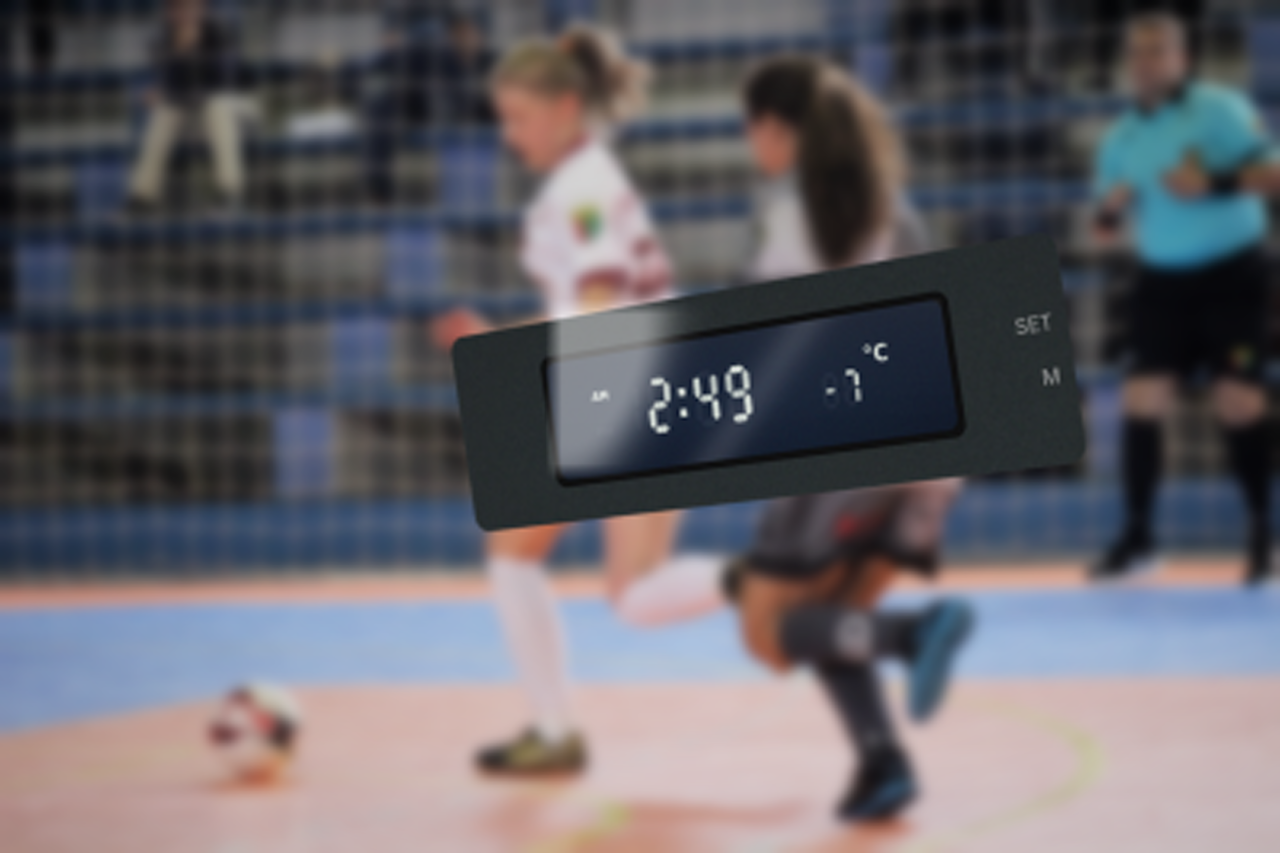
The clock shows 2:49
